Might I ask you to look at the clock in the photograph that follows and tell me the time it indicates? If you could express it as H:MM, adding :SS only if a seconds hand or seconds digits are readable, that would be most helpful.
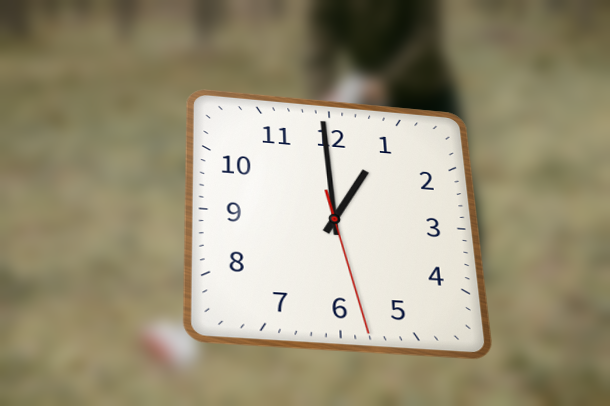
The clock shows 12:59:28
